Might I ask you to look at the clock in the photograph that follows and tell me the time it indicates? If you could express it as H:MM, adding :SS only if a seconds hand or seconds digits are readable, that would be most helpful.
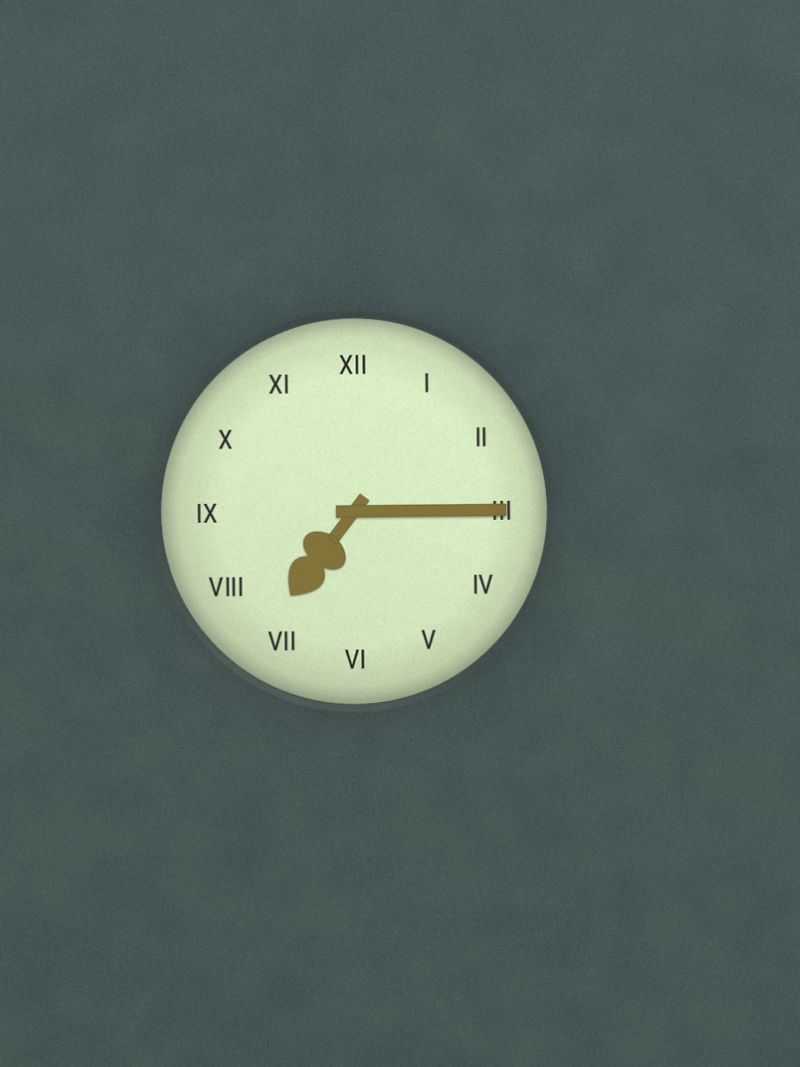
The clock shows 7:15
